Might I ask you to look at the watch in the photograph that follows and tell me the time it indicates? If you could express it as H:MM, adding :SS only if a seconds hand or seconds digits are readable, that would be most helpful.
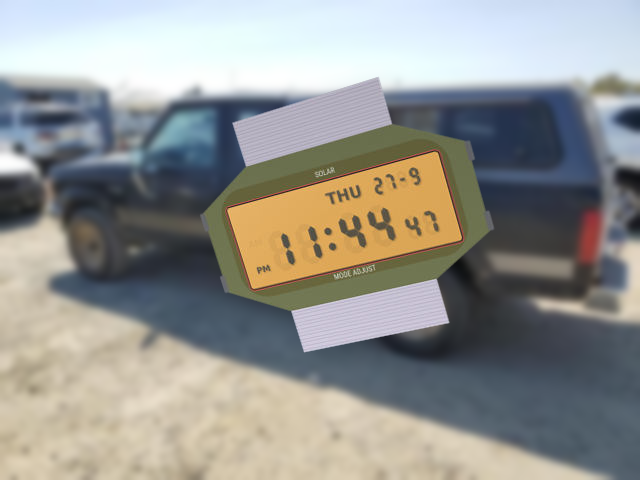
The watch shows 11:44:47
